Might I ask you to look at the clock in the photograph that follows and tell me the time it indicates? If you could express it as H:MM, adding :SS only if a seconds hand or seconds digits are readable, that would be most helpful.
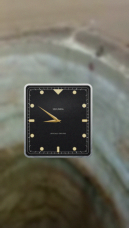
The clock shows 8:51
